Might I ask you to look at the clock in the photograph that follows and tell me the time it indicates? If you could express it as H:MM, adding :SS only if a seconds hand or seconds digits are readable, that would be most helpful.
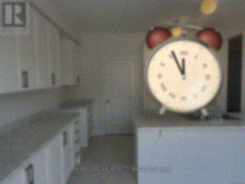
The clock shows 11:56
